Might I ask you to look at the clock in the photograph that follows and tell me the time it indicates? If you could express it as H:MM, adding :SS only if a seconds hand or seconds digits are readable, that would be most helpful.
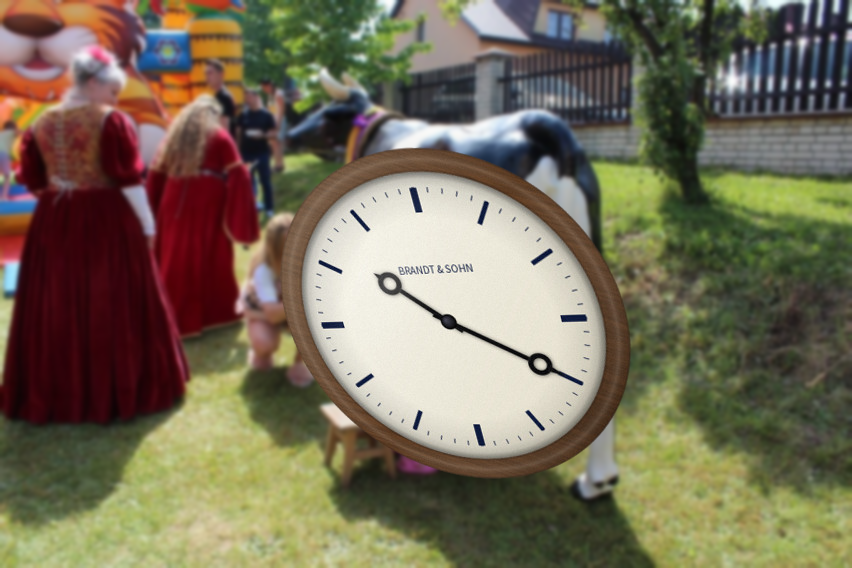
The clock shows 10:20
